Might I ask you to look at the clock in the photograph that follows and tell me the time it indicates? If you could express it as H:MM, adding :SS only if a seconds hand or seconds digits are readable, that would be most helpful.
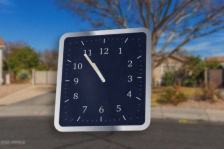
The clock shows 10:54
